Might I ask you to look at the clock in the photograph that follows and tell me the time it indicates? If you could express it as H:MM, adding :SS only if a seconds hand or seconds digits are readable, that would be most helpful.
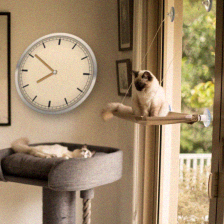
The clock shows 7:51
